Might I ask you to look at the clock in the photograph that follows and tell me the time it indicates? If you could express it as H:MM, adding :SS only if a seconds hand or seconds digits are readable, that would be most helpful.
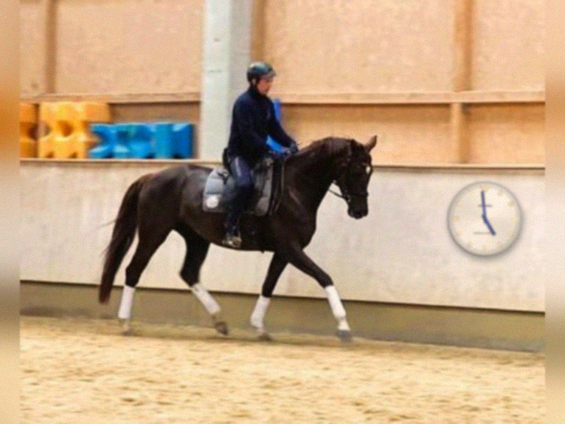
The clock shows 4:59
